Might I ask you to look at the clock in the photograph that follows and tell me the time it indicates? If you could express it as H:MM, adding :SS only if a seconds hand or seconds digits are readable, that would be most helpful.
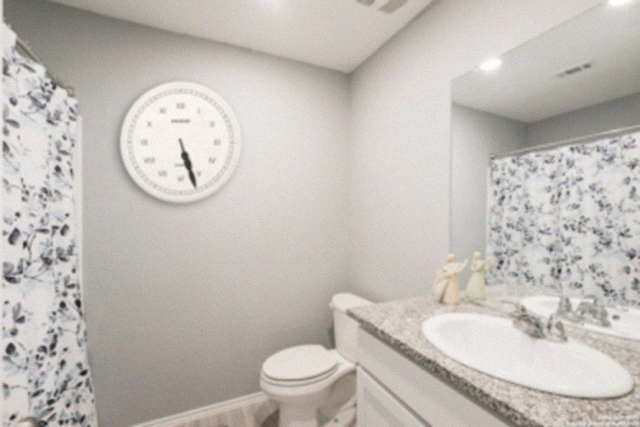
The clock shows 5:27
